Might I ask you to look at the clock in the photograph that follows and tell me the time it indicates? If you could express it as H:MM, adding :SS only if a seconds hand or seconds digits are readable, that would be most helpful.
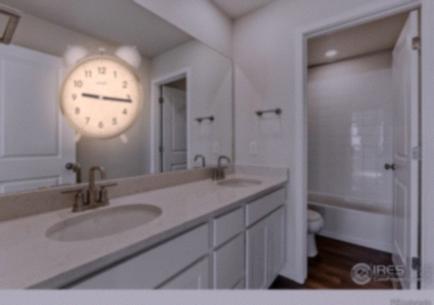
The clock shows 9:16
